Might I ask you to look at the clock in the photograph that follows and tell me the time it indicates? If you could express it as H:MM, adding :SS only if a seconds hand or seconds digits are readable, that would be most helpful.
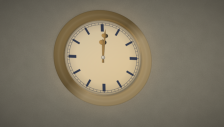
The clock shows 12:01
